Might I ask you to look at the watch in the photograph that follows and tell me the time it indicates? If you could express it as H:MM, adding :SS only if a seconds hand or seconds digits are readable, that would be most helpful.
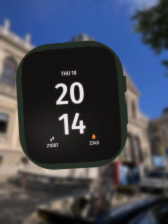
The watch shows 20:14
